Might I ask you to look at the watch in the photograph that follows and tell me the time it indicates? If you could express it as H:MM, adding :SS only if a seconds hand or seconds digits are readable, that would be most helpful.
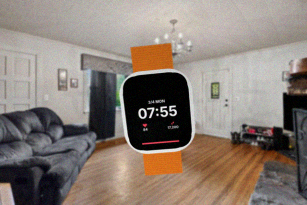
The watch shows 7:55
